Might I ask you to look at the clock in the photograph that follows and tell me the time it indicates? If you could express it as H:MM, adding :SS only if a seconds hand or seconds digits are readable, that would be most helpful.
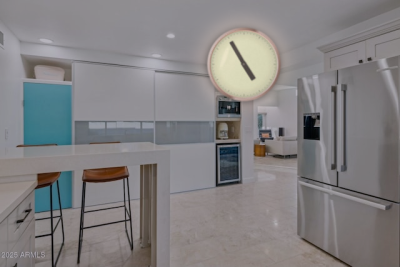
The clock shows 4:55
